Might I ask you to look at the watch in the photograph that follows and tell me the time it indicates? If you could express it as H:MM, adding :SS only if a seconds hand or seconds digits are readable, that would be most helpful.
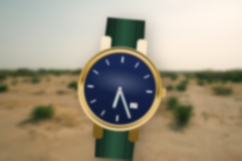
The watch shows 6:26
